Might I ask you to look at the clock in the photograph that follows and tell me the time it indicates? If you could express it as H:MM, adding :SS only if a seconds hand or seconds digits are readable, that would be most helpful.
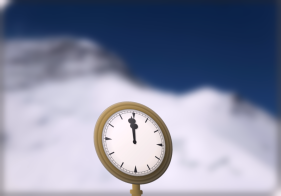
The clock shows 11:59
